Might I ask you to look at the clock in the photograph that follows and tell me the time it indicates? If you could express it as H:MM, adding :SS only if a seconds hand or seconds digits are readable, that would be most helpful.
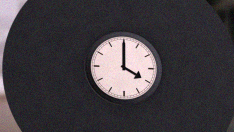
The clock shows 4:00
